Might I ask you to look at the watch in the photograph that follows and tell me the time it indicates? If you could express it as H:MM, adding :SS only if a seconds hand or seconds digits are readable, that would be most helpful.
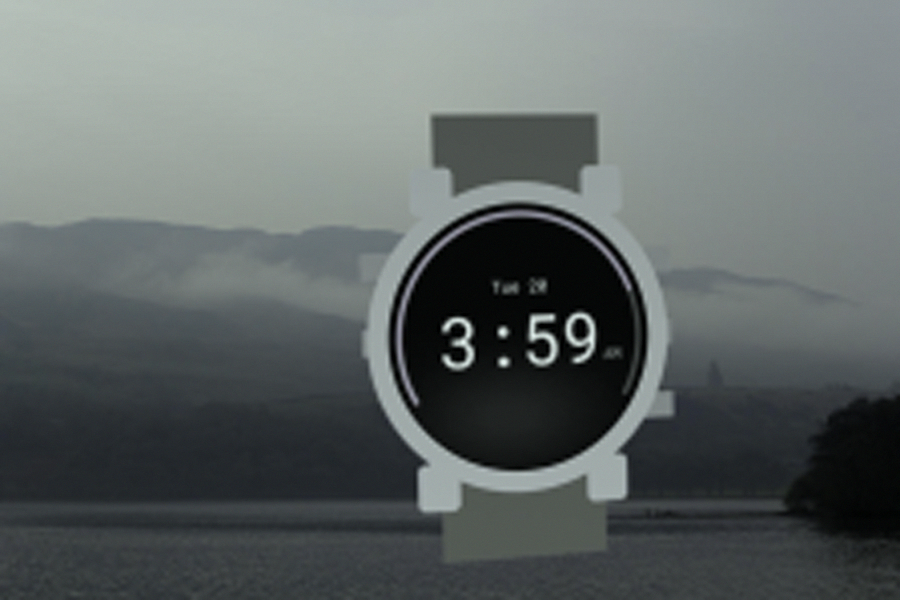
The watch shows 3:59
